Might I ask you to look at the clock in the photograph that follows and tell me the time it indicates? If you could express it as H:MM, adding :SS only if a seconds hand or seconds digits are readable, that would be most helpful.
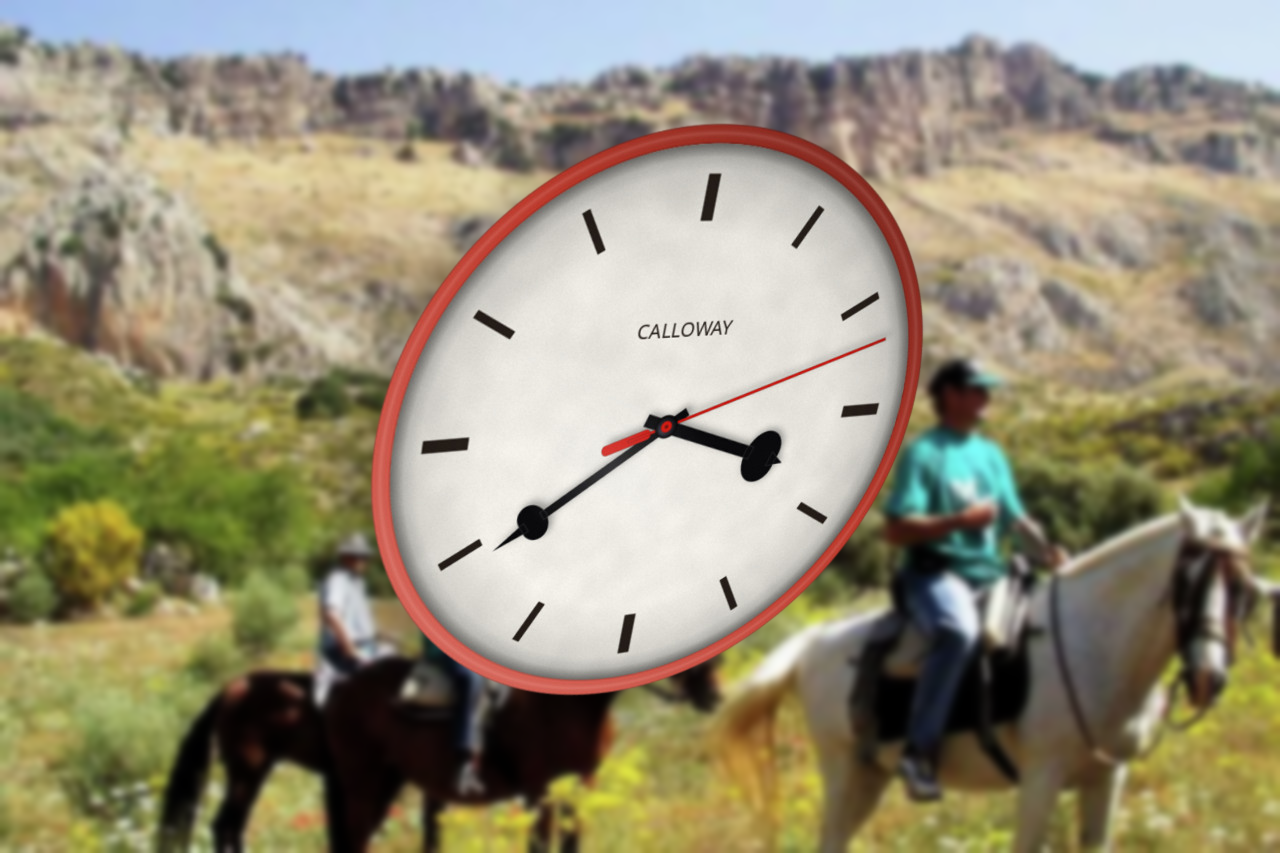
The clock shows 3:39:12
